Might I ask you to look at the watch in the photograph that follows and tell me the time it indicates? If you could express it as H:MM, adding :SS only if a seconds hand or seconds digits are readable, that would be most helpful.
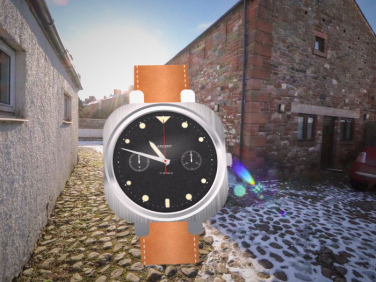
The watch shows 10:48
